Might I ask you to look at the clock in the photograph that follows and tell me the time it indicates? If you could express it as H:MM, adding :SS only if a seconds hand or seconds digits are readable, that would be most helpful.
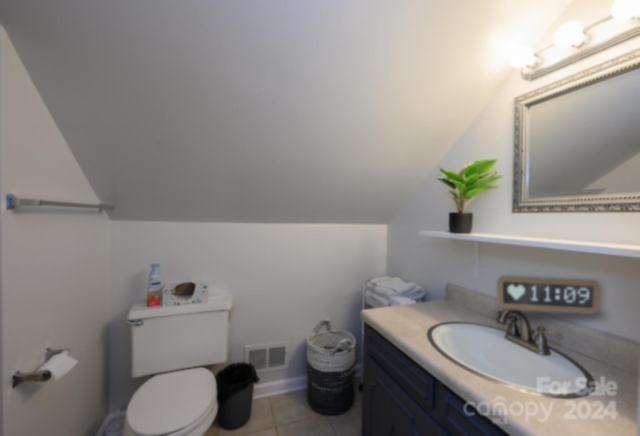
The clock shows 11:09
